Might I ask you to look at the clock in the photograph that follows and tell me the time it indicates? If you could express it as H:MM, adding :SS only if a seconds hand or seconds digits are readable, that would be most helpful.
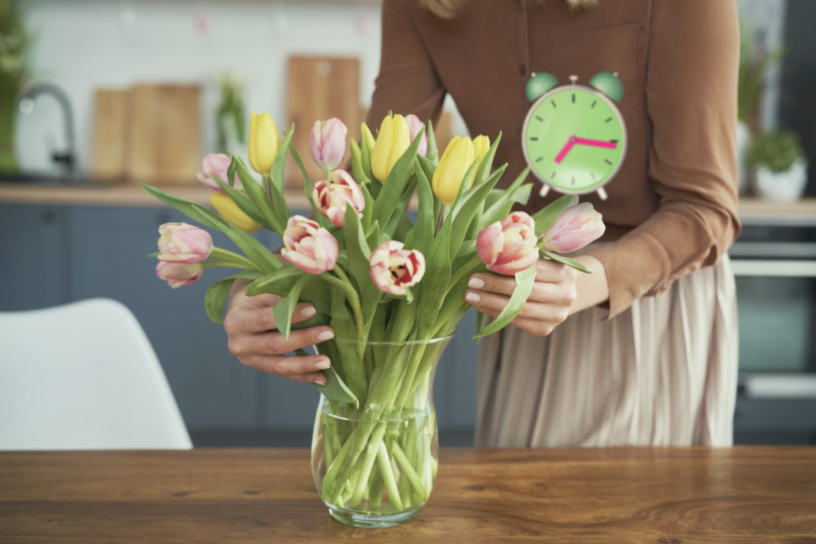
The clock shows 7:16
